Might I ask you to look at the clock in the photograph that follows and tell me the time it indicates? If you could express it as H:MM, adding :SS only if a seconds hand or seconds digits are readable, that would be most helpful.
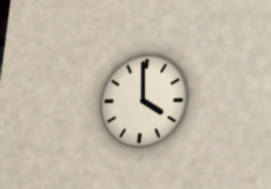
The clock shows 3:59
